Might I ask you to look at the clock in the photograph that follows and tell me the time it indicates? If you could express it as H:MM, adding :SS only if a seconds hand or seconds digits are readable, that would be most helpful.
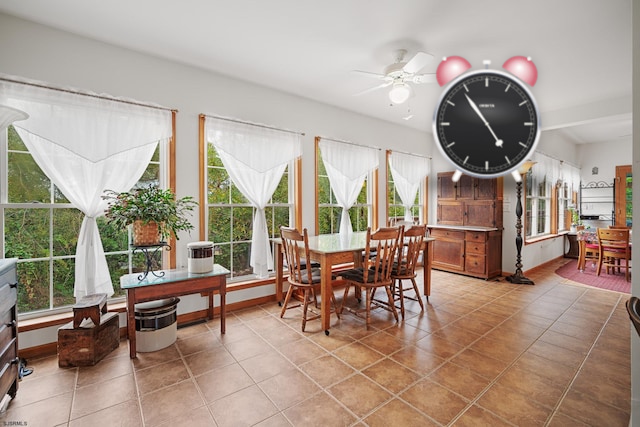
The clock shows 4:54
